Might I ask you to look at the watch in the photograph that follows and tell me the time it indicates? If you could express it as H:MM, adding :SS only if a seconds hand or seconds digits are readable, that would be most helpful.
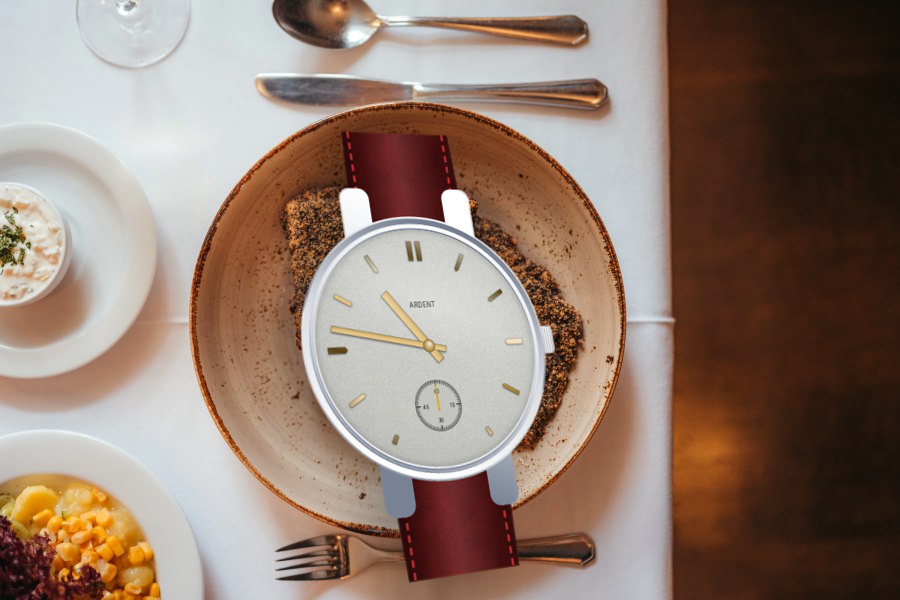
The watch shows 10:47
